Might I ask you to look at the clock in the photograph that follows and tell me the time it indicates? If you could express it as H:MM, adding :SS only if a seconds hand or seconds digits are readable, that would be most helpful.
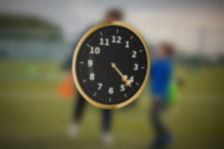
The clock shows 4:22
